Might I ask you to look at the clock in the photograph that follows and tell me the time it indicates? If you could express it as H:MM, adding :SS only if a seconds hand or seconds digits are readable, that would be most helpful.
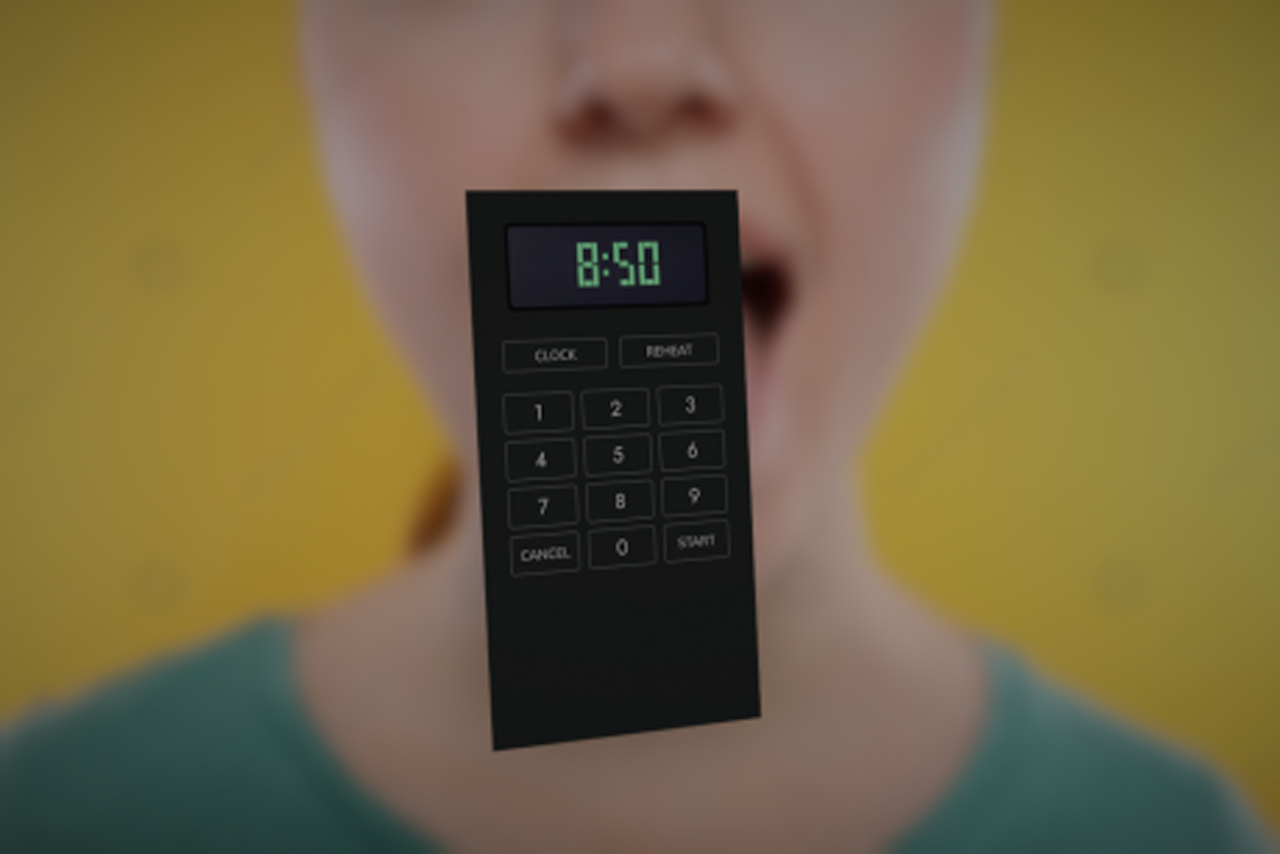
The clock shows 8:50
